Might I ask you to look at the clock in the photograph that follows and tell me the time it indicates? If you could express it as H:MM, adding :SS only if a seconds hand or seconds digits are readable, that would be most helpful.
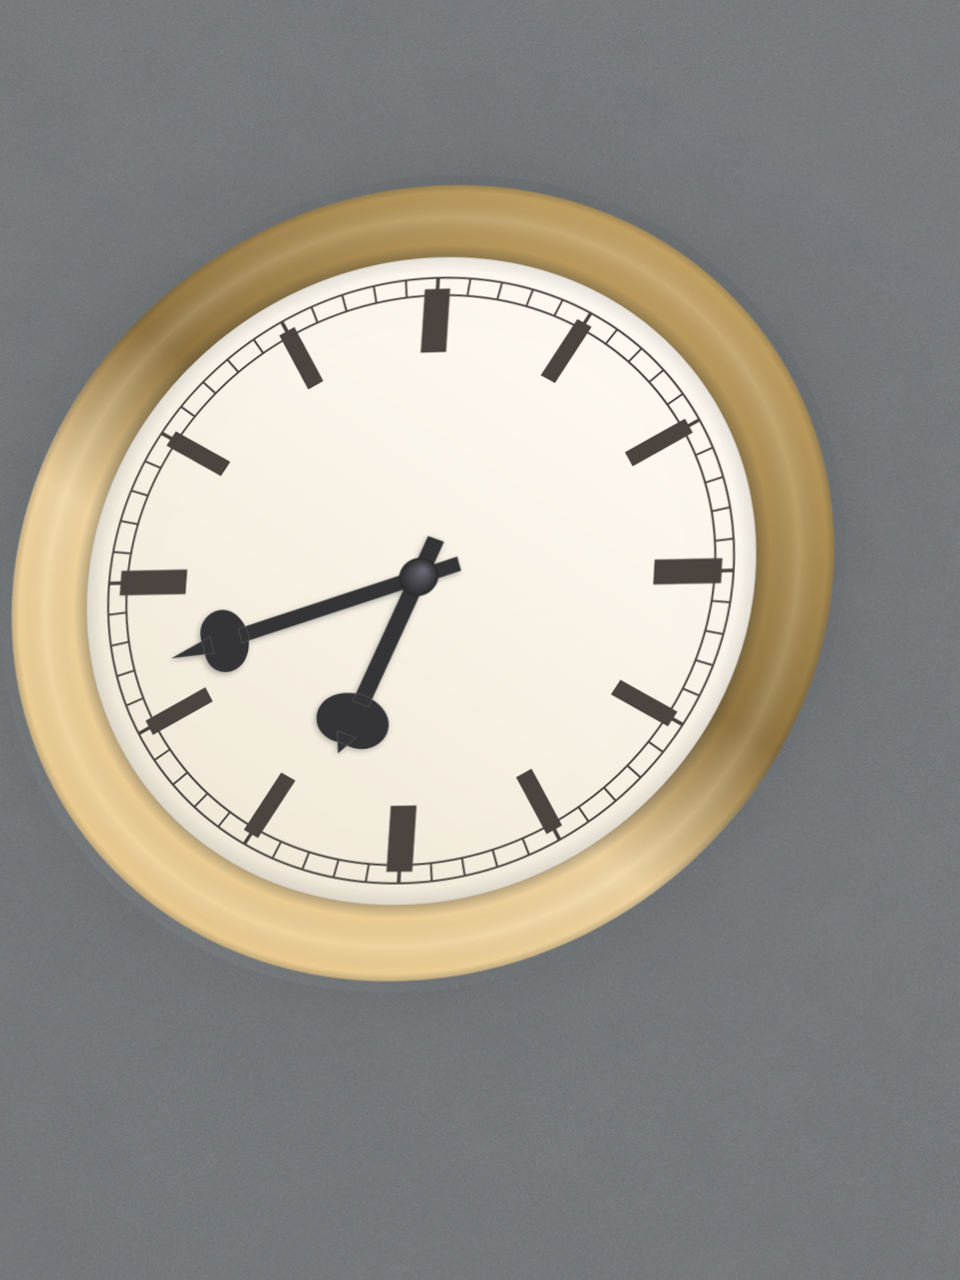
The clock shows 6:42
